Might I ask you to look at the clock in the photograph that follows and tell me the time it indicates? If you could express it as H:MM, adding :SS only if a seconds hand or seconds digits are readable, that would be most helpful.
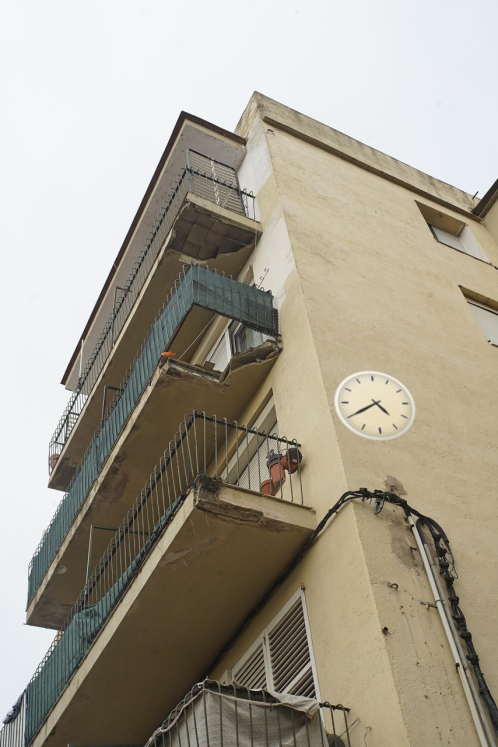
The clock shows 4:40
